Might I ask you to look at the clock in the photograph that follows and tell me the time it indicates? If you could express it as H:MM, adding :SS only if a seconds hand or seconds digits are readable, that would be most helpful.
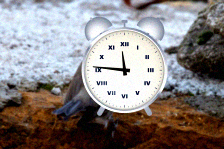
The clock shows 11:46
